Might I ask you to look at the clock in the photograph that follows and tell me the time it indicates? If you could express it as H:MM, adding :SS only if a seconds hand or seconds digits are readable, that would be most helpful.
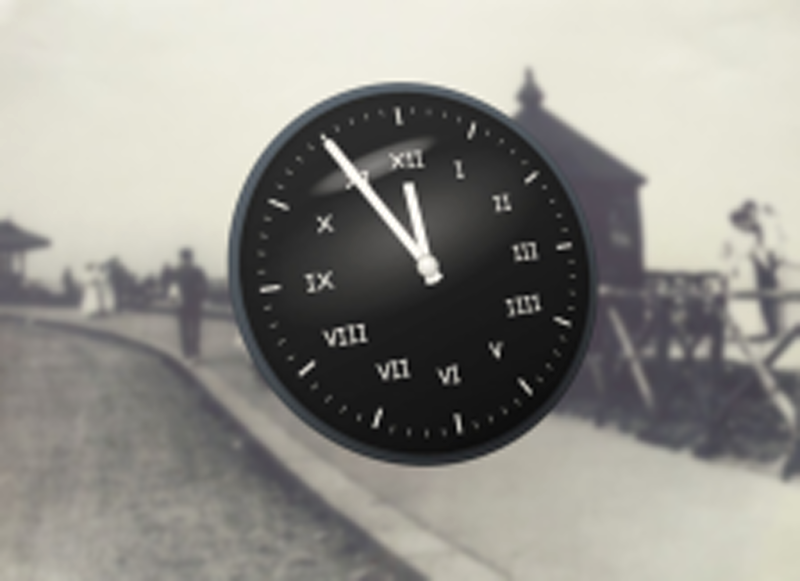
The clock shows 11:55
